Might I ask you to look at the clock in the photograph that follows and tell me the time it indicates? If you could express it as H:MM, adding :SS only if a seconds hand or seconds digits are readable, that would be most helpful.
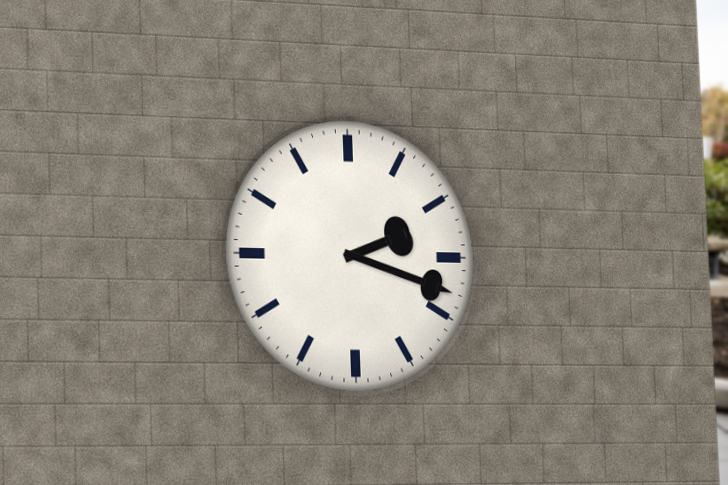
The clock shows 2:18
